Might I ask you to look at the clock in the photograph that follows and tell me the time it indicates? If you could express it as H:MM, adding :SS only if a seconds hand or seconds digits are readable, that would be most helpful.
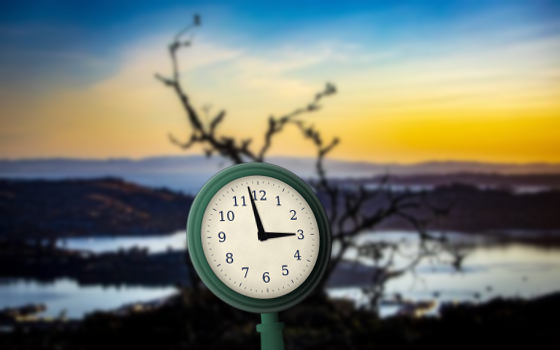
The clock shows 2:58
